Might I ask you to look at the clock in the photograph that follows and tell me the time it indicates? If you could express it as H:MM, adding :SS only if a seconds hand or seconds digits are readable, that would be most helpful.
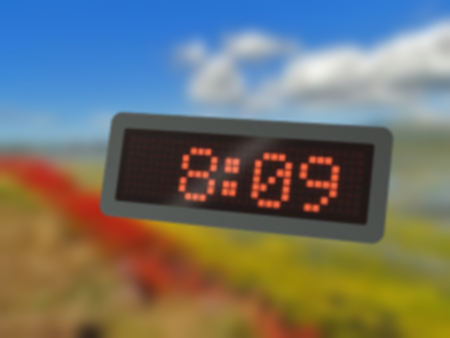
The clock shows 8:09
